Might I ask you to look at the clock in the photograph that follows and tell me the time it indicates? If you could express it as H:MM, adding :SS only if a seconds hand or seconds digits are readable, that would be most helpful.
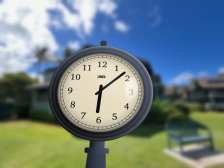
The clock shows 6:08
